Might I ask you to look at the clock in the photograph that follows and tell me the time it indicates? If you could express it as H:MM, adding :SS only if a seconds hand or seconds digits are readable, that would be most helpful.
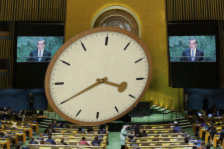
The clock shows 3:40
